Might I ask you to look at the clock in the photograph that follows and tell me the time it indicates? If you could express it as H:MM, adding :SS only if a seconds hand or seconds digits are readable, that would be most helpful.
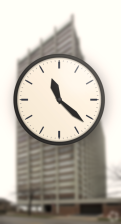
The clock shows 11:22
